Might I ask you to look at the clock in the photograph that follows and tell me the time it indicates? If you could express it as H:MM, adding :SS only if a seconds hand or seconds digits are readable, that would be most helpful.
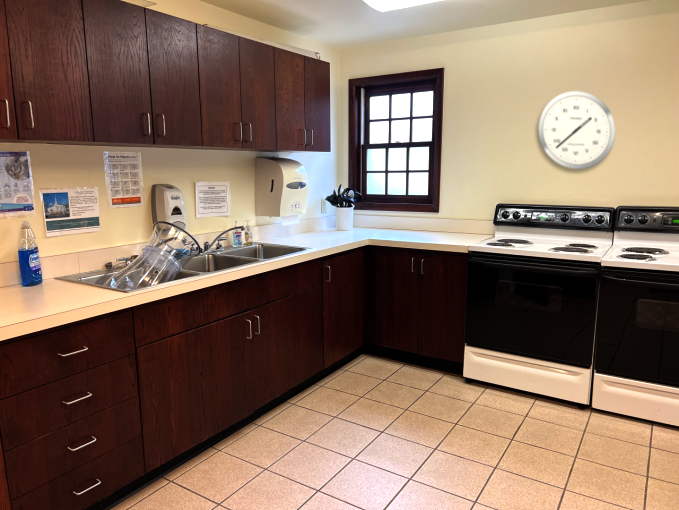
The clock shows 1:38
